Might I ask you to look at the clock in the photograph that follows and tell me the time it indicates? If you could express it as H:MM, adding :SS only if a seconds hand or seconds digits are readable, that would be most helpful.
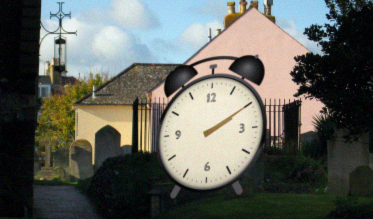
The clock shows 2:10
